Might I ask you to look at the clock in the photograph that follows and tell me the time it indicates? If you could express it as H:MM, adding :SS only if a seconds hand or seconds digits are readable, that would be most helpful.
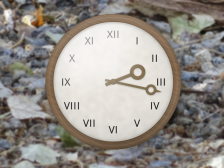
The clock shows 2:17
